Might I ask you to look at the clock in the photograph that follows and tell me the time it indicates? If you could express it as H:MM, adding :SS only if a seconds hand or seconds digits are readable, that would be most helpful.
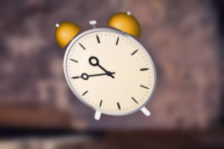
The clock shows 10:45
